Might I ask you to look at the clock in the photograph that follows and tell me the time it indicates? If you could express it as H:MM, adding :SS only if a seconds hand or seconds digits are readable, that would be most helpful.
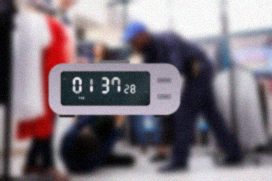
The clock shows 1:37:28
